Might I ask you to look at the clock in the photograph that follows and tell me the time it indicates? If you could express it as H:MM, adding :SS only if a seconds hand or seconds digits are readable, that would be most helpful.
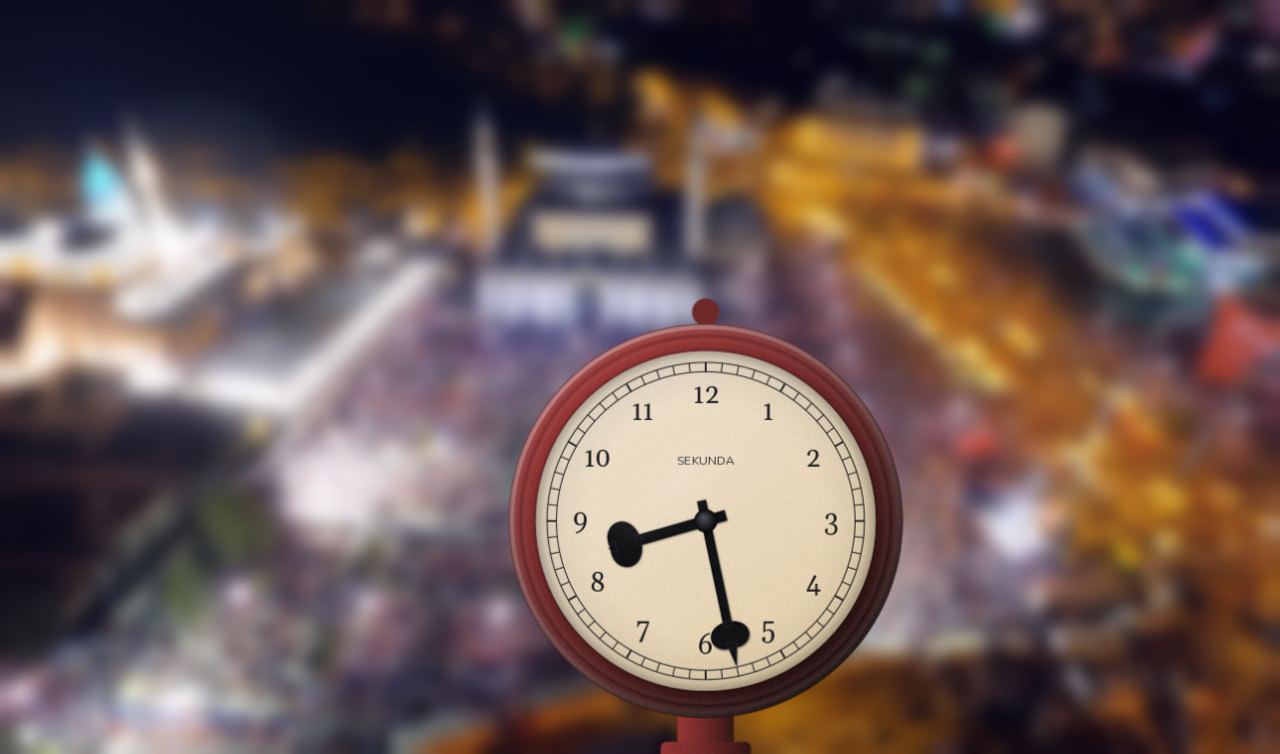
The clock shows 8:28
